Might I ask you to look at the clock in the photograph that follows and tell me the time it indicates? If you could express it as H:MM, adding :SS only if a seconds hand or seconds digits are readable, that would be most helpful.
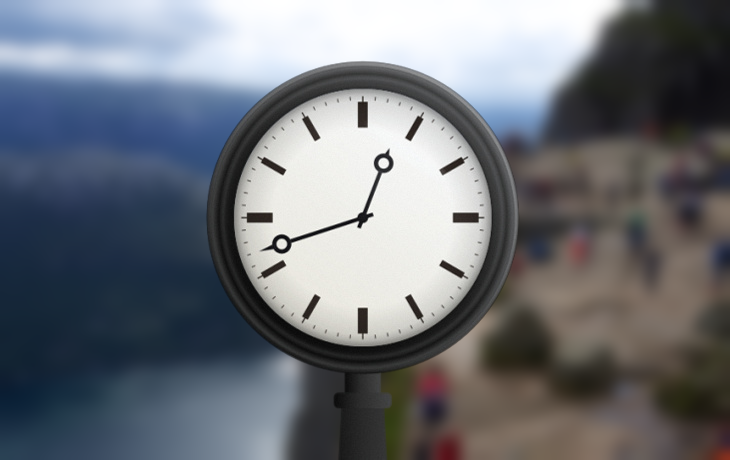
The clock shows 12:42
